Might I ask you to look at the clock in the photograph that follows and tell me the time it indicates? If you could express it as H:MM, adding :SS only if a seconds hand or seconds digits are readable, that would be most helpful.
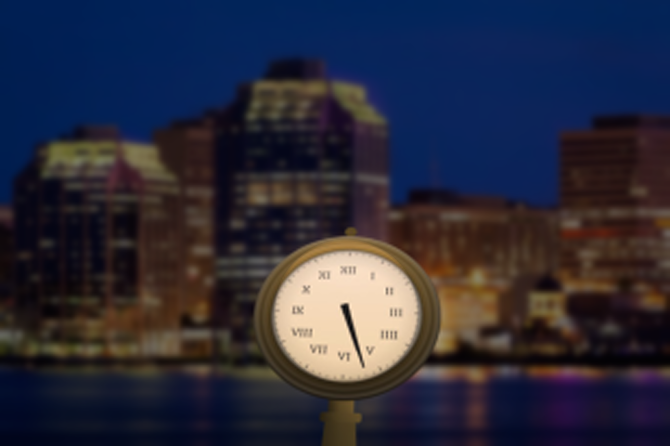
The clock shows 5:27
